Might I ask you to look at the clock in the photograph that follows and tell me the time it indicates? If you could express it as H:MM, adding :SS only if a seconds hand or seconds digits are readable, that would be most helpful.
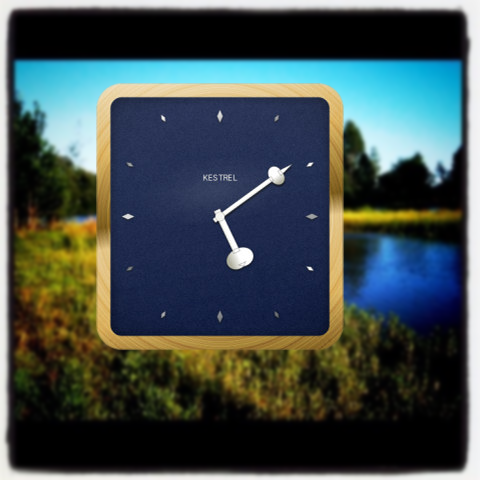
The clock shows 5:09
